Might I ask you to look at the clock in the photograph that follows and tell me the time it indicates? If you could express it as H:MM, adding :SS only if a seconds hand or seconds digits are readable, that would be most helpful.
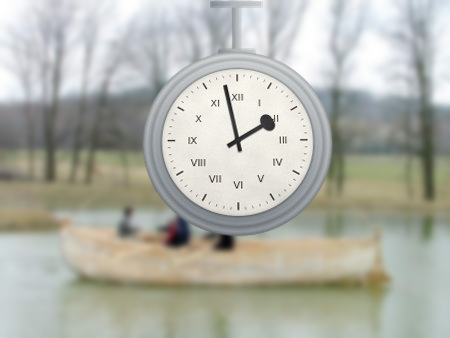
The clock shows 1:58
